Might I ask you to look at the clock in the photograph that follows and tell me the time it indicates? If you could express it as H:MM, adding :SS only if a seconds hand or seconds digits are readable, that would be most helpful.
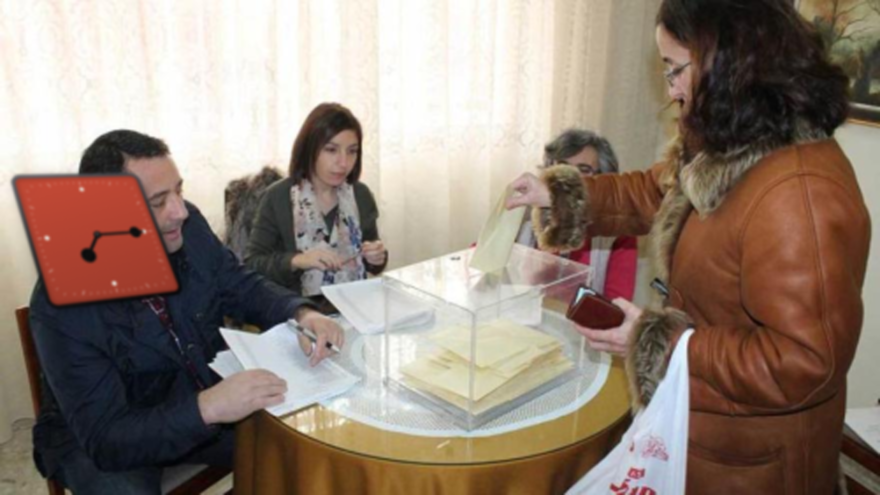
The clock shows 7:15
